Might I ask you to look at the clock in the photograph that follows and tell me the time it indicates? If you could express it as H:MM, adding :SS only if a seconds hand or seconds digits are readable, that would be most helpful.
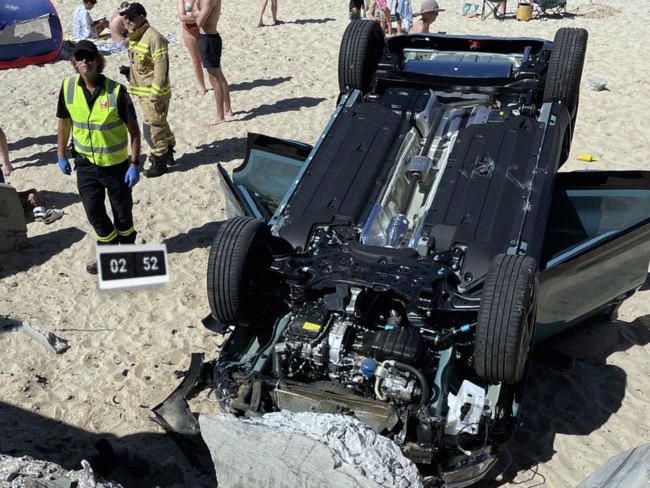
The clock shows 2:52
